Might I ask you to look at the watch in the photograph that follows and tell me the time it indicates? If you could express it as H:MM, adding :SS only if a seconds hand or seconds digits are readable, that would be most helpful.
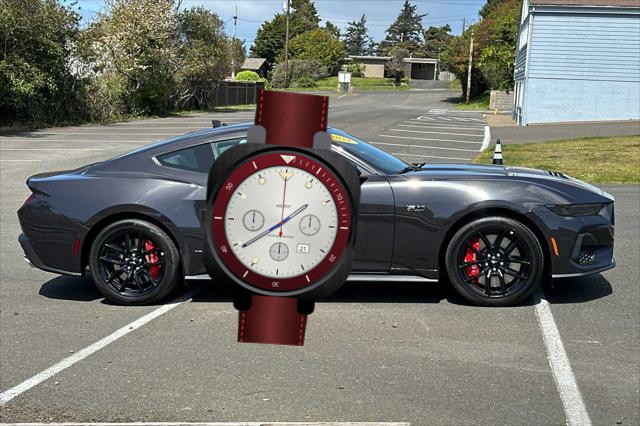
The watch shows 1:39
